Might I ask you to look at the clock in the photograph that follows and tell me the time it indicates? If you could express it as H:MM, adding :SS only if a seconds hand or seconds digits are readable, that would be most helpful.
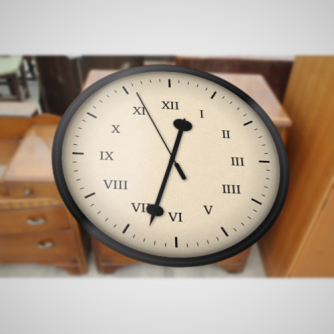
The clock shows 12:32:56
